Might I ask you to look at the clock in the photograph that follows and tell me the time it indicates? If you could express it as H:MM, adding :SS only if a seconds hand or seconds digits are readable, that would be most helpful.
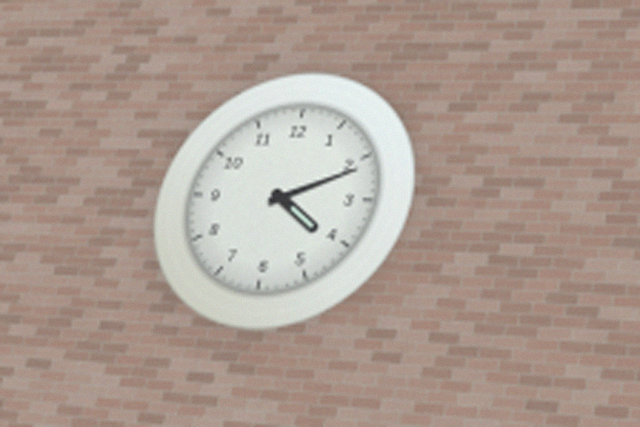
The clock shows 4:11
